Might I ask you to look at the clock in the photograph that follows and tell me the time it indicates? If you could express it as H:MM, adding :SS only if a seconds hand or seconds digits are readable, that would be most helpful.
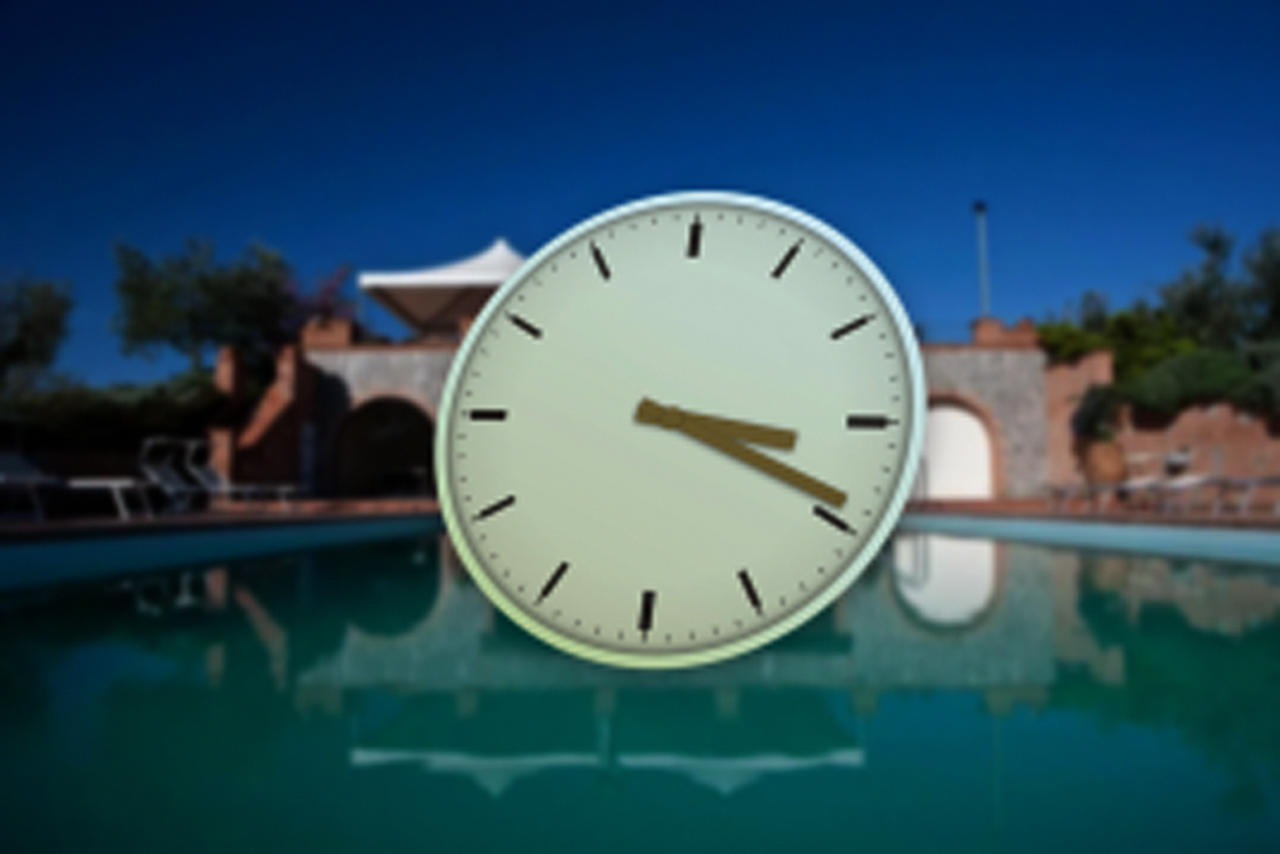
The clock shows 3:19
